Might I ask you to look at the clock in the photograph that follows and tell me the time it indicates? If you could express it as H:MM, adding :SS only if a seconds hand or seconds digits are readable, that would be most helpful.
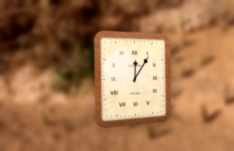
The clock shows 12:06
